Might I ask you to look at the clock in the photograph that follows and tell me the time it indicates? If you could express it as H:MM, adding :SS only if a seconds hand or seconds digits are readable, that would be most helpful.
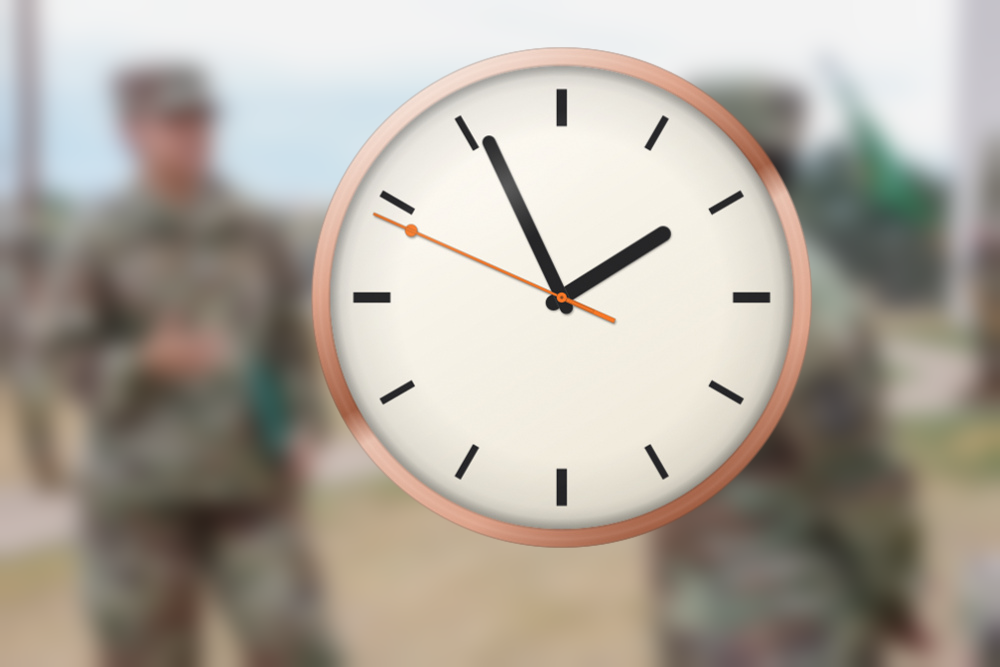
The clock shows 1:55:49
